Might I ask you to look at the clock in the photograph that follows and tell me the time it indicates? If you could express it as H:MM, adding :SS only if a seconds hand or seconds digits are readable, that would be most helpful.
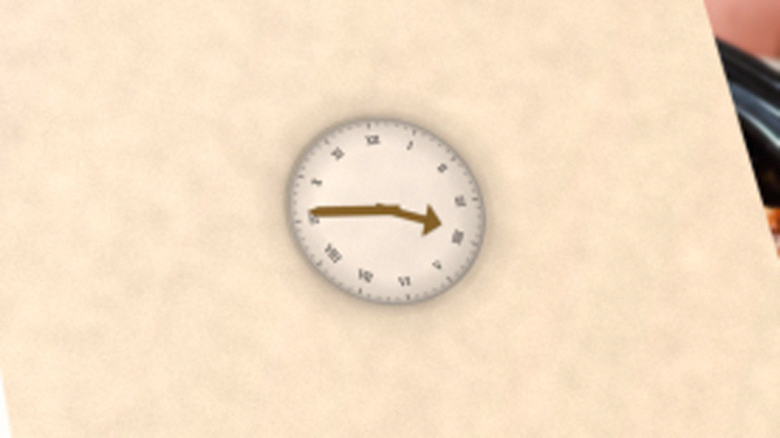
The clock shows 3:46
